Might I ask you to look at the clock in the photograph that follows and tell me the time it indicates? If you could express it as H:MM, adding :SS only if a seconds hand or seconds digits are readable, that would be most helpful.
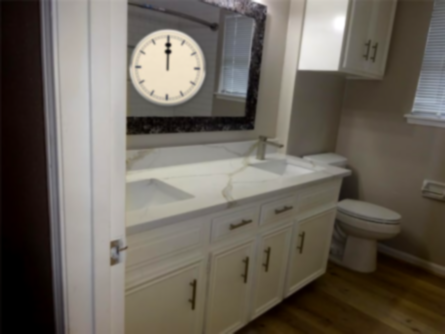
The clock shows 12:00
